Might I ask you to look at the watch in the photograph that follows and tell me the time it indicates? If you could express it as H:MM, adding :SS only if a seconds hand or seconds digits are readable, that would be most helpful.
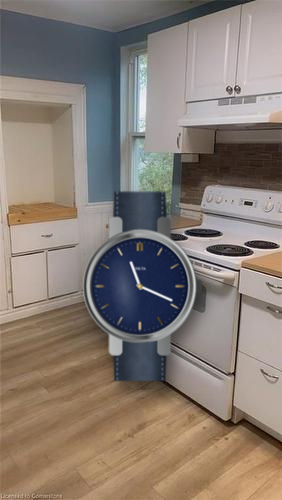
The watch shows 11:19
